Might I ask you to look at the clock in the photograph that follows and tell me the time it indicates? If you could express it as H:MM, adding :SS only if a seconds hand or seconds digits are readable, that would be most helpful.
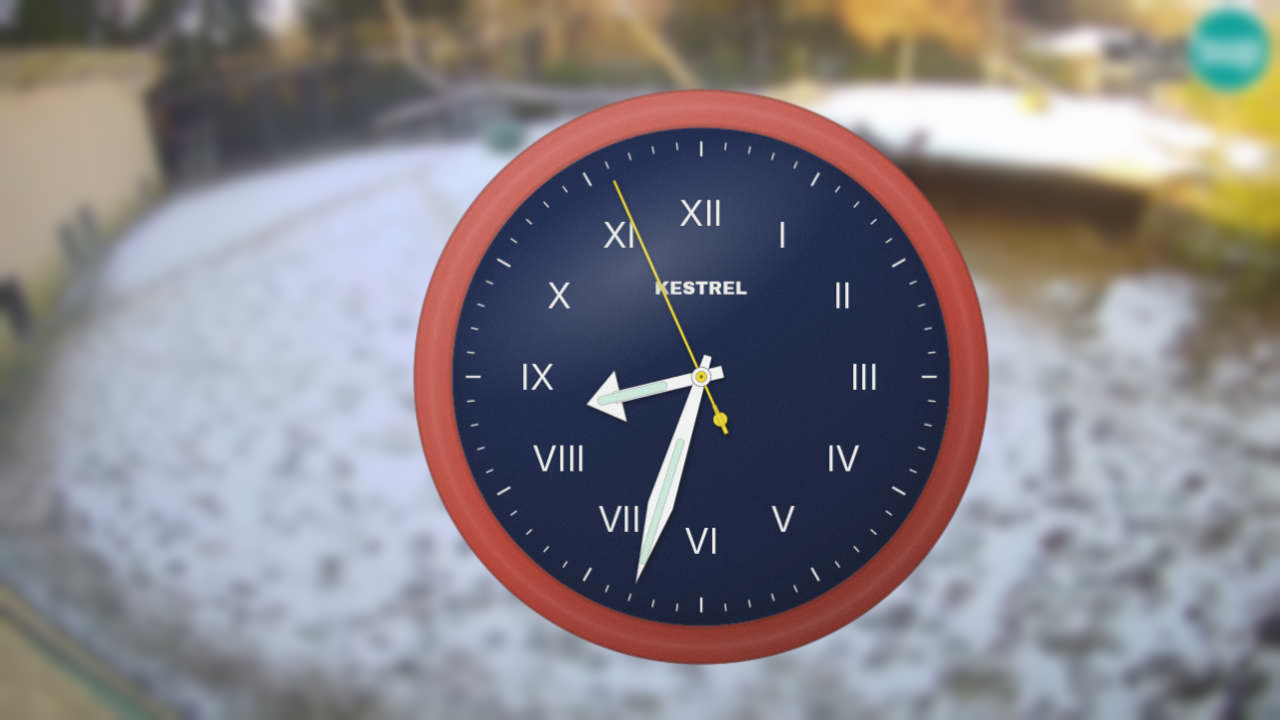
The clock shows 8:32:56
